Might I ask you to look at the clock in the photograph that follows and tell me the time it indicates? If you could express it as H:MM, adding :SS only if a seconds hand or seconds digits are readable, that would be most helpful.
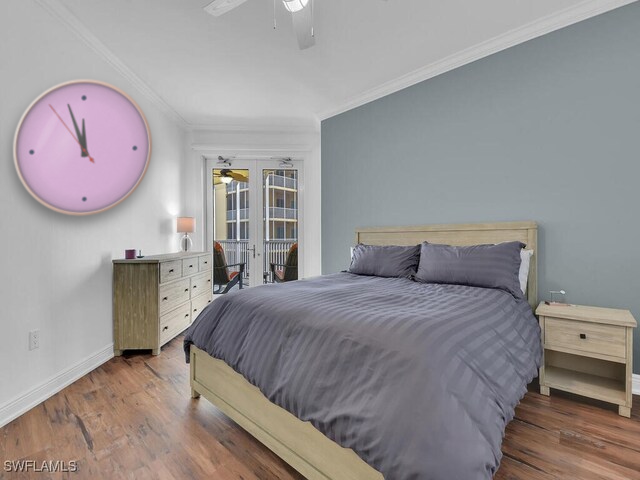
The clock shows 11:56:54
